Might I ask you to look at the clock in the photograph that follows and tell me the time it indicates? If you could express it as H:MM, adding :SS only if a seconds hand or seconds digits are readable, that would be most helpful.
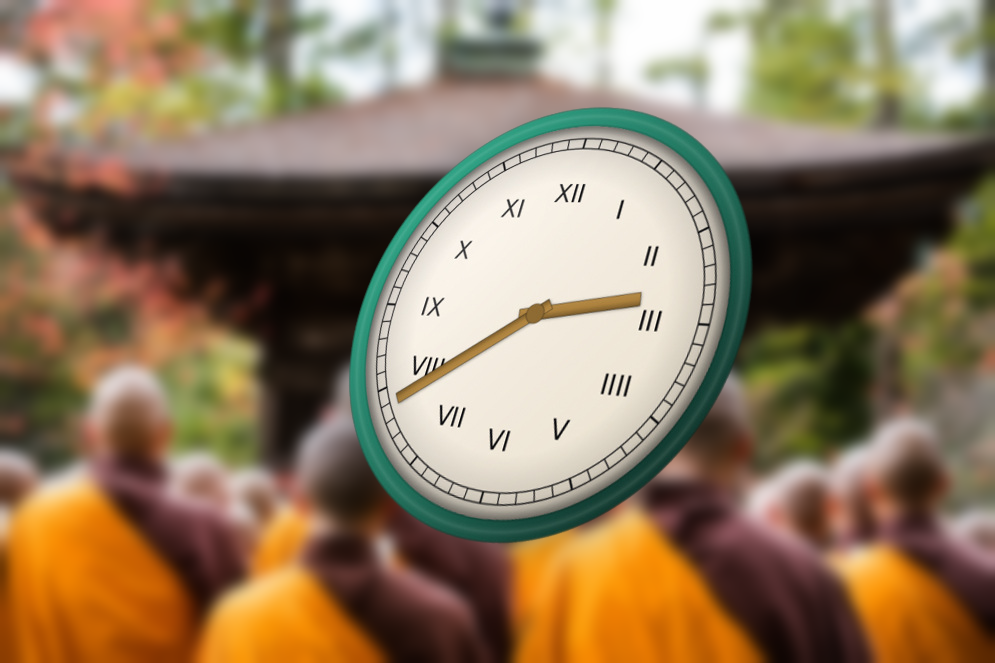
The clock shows 2:39
